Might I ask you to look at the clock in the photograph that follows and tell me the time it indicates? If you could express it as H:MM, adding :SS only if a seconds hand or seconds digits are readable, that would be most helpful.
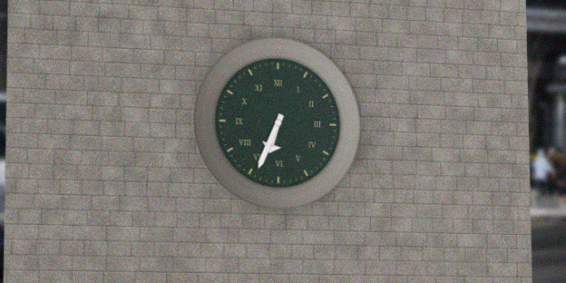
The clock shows 6:34
